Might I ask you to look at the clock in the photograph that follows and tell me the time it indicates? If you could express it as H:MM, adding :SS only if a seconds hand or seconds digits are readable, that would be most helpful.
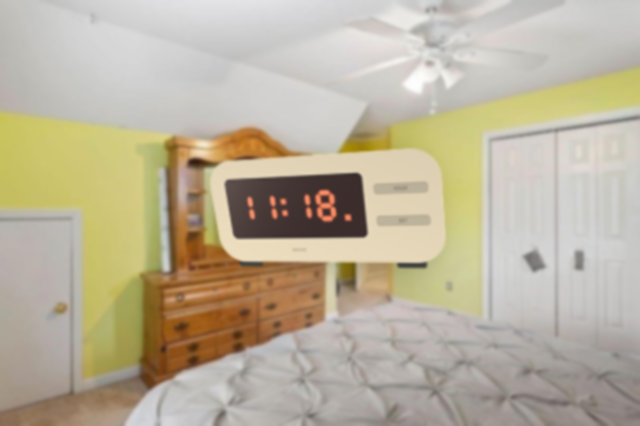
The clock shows 11:18
